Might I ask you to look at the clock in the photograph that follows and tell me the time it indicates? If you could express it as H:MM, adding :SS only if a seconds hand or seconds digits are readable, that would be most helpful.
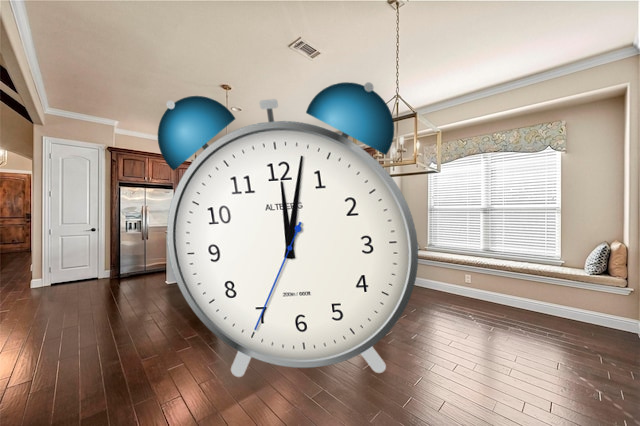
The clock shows 12:02:35
